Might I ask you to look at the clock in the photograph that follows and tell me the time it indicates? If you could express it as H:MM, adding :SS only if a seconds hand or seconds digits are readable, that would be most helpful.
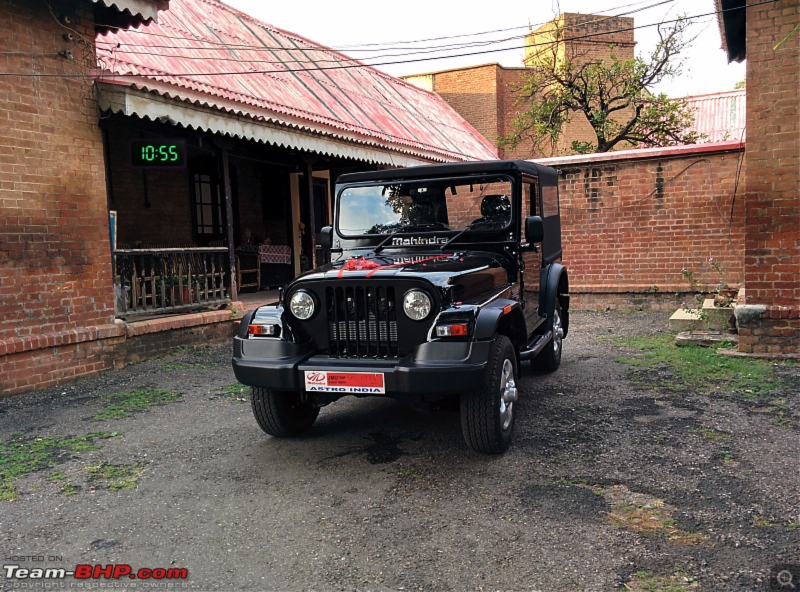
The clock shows 10:55
